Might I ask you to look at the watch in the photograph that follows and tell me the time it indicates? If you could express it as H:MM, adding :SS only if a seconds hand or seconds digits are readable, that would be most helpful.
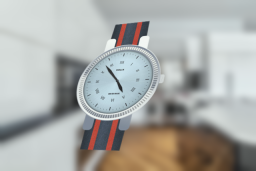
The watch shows 4:53
